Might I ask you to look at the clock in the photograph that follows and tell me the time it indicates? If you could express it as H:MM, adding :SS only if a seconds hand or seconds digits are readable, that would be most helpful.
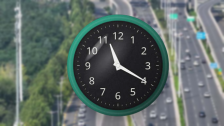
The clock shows 11:20
